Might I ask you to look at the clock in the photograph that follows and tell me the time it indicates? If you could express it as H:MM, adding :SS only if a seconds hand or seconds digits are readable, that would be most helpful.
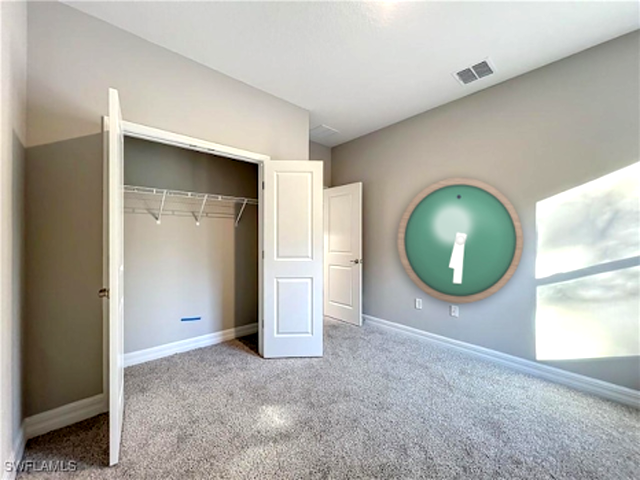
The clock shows 6:31
